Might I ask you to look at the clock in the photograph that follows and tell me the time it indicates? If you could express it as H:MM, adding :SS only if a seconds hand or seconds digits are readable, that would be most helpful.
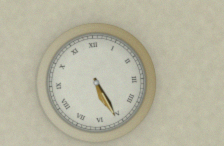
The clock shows 5:26
